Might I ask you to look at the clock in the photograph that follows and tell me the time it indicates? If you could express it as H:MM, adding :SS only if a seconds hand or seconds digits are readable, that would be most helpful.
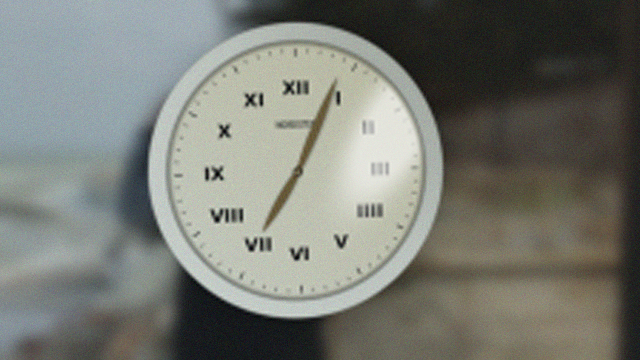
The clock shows 7:04
